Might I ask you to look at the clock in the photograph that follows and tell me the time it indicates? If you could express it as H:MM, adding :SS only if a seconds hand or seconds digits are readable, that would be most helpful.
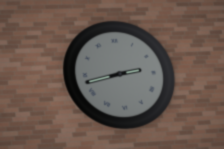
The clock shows 2:43
